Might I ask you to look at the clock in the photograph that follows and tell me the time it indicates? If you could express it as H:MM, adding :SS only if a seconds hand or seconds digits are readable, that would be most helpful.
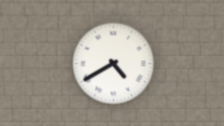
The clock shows 4:40
